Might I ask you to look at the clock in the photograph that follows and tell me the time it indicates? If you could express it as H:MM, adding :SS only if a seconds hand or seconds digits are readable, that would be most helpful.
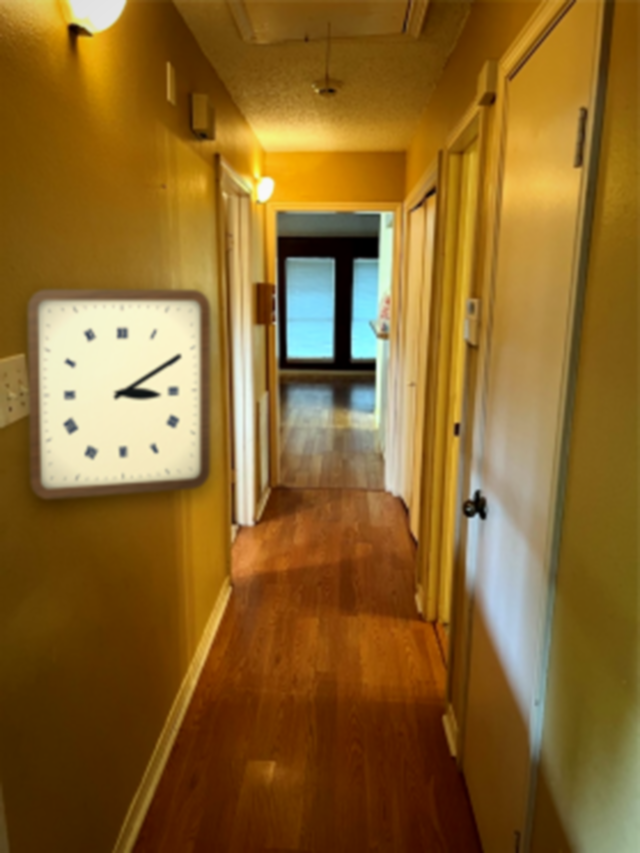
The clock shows 3:10
